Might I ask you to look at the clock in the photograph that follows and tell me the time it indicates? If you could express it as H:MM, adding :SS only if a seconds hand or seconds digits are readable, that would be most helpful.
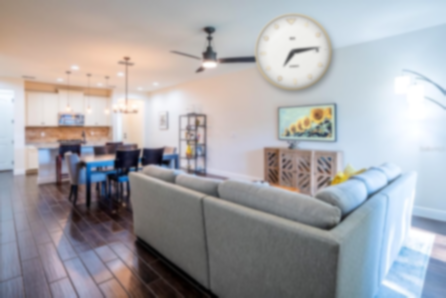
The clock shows 7:14
